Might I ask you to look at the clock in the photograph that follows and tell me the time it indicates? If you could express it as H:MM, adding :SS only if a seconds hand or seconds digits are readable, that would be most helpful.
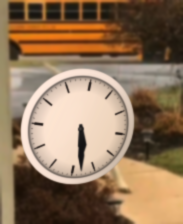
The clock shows 5:28
